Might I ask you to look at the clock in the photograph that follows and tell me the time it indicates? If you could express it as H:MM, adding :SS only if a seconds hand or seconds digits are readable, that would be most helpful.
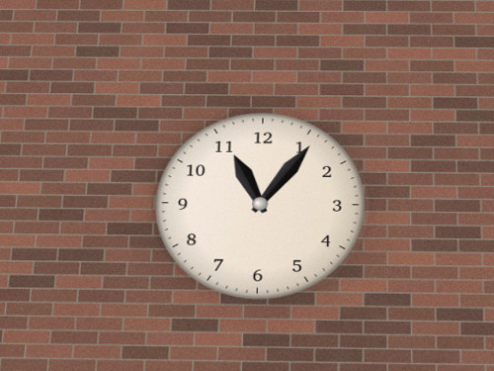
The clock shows 11:06
